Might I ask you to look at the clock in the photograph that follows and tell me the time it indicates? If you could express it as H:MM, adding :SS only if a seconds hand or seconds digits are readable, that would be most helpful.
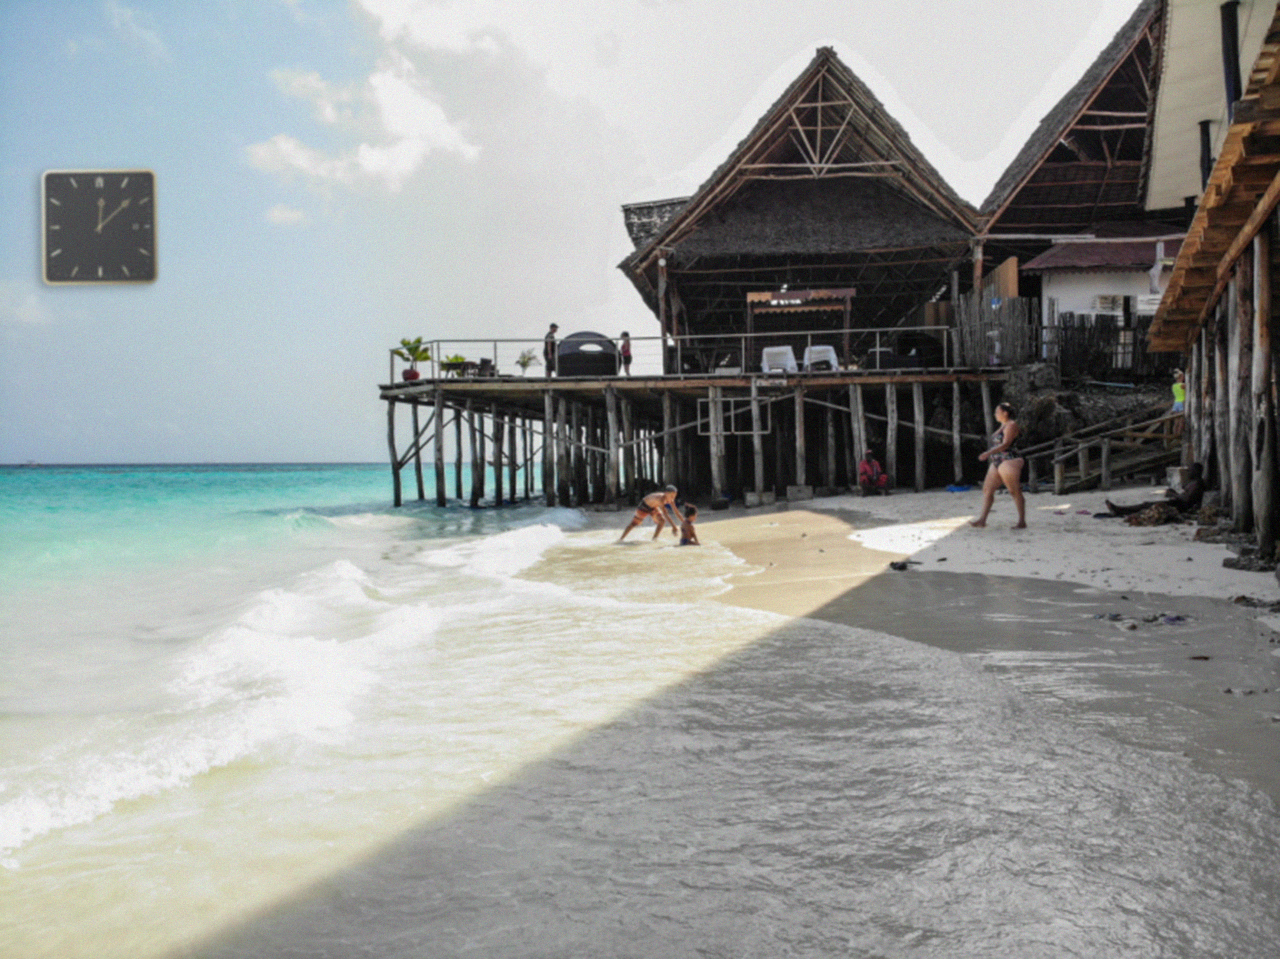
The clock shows 12:08
